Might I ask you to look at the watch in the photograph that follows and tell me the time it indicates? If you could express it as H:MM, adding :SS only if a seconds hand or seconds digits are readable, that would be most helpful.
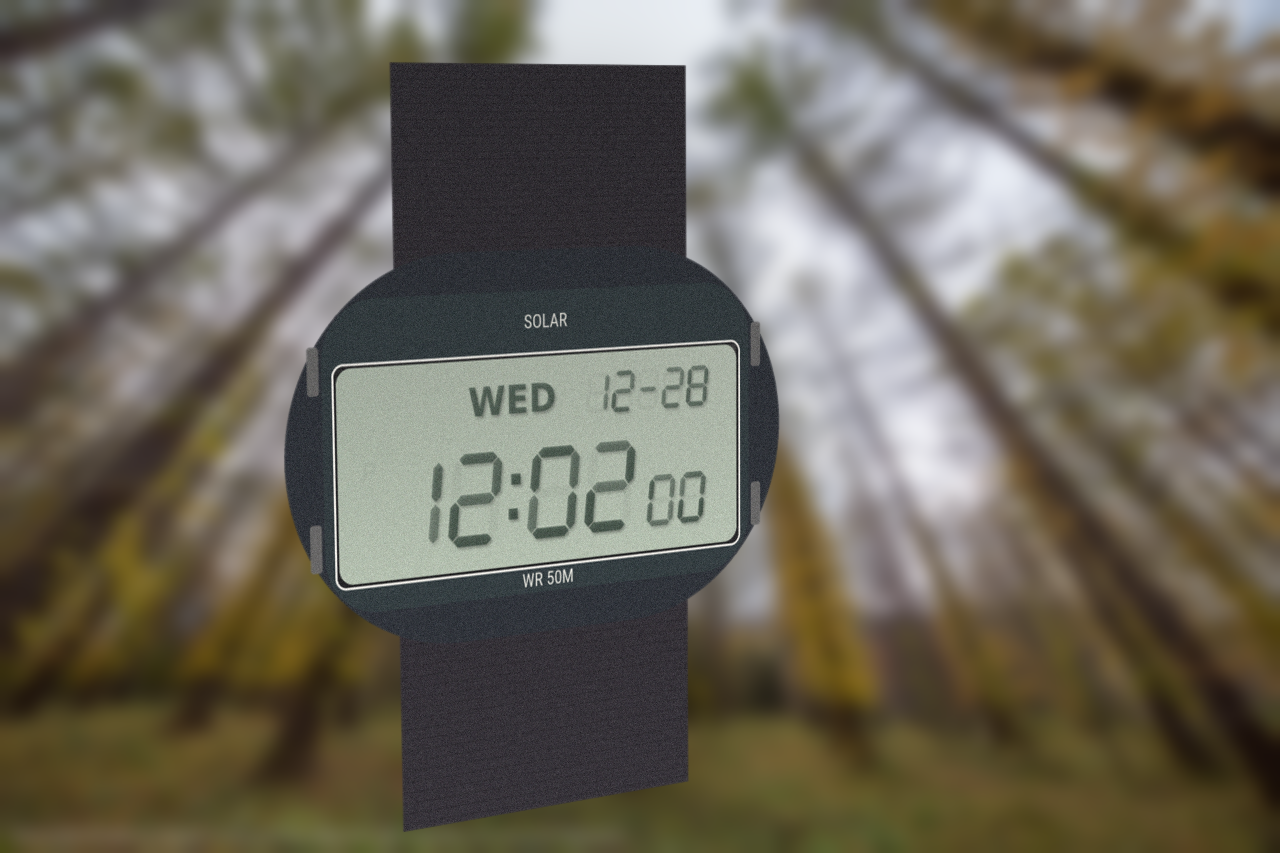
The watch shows 12:02:00
